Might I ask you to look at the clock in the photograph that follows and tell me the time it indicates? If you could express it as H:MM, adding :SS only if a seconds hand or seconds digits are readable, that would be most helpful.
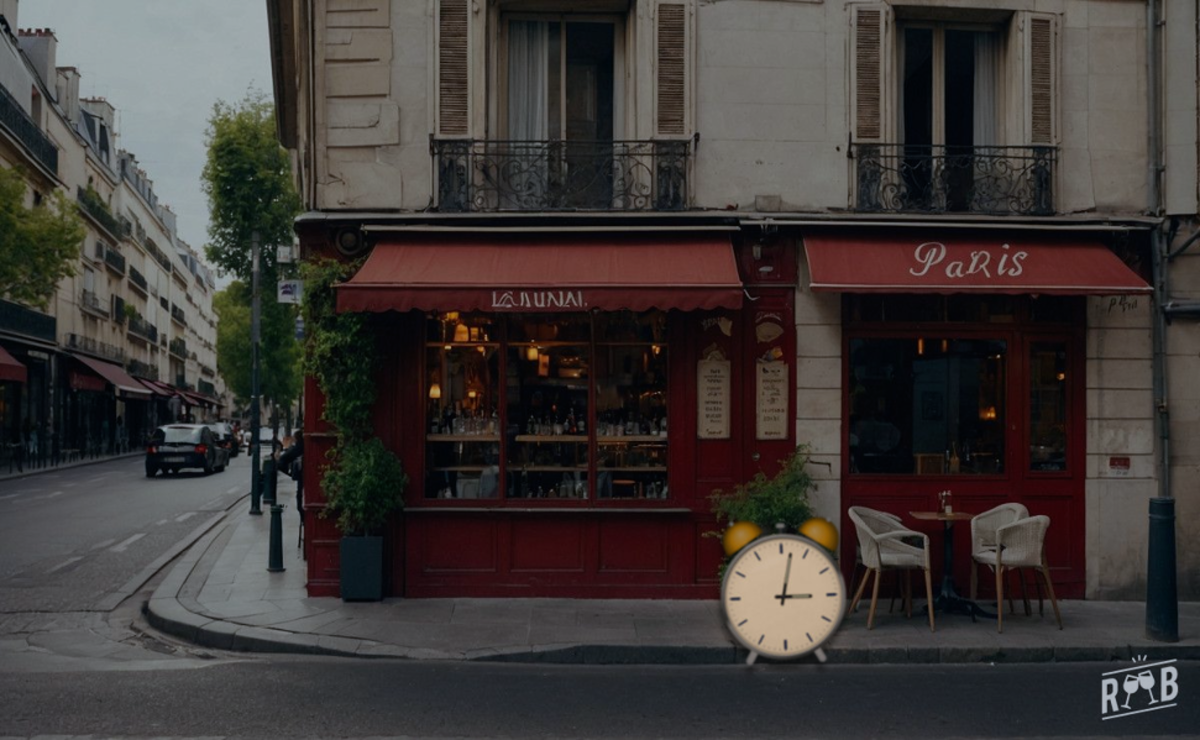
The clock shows 3:02
